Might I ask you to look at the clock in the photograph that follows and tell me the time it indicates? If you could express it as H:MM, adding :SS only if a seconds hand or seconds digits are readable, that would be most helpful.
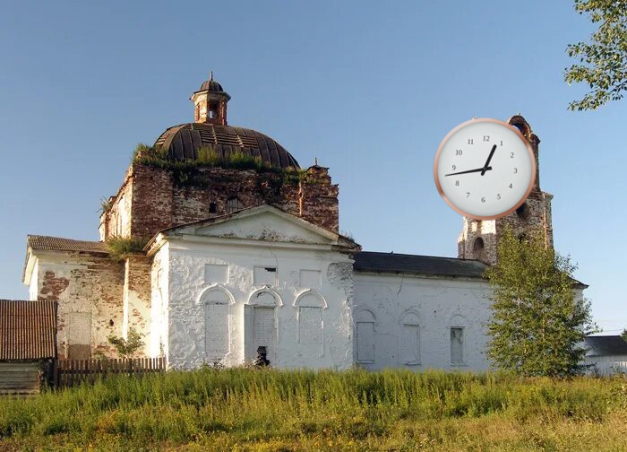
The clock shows 12:43
